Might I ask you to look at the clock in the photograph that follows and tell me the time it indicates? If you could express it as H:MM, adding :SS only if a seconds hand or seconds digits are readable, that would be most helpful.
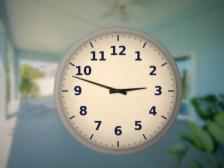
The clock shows 2:48
